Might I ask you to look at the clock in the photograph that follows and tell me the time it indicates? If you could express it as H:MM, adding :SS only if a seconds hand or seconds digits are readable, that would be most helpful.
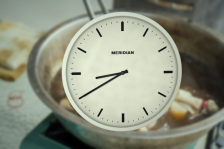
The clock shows 8:40
